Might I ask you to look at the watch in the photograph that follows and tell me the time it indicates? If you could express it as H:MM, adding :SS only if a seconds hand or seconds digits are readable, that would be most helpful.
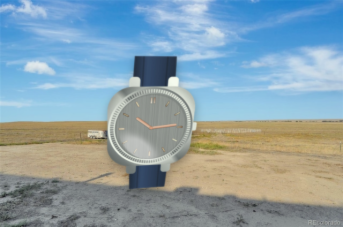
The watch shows 10:14
